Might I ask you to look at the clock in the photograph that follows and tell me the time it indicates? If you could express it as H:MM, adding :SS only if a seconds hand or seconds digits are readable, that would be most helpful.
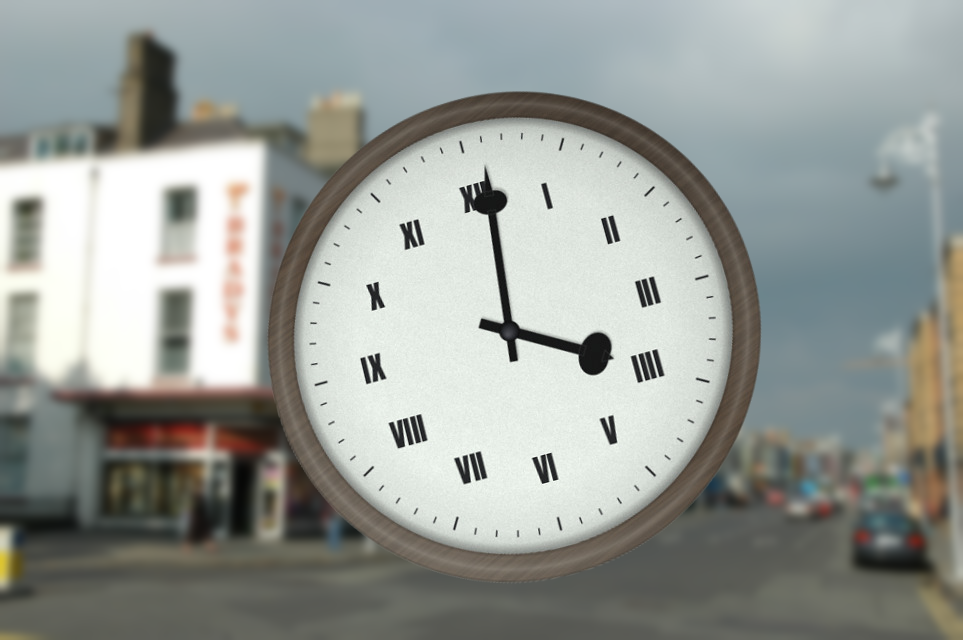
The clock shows 4:01
